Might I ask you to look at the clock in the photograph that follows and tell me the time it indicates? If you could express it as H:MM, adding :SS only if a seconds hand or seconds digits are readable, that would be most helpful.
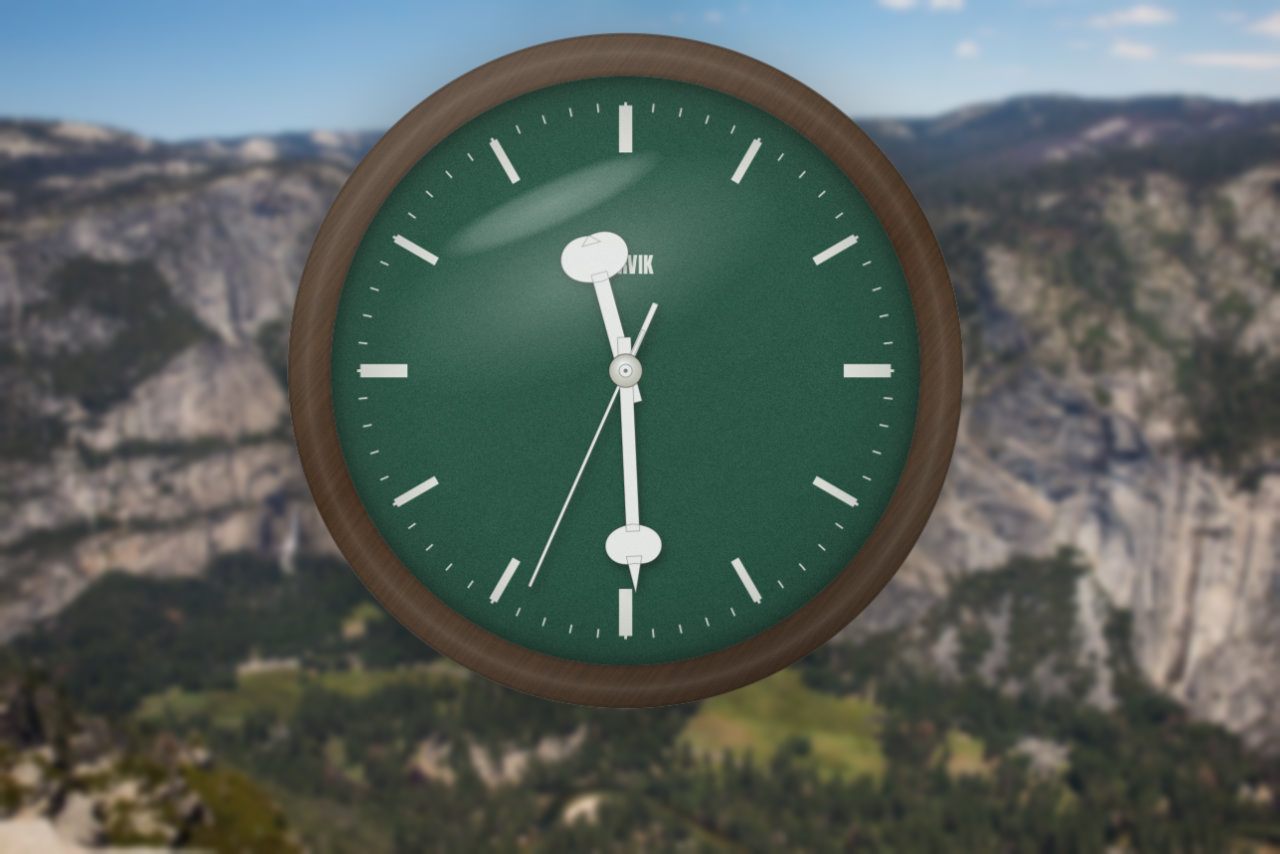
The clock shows 11:29:34
